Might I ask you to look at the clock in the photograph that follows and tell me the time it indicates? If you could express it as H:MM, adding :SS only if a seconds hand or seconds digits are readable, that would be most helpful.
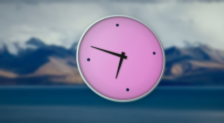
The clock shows 6:49
